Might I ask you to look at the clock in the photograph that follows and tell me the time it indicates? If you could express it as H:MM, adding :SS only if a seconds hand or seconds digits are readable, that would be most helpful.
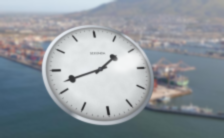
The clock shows 1:42
